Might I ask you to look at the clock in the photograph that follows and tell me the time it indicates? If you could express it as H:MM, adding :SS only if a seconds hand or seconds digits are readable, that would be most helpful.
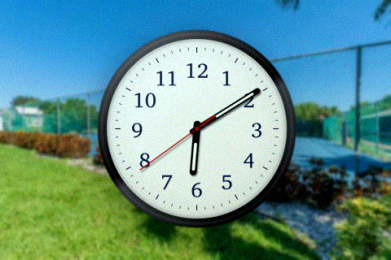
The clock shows 6:09:39
